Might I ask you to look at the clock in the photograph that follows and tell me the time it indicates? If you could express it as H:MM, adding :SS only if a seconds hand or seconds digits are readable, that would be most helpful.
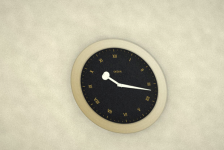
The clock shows 10:17
